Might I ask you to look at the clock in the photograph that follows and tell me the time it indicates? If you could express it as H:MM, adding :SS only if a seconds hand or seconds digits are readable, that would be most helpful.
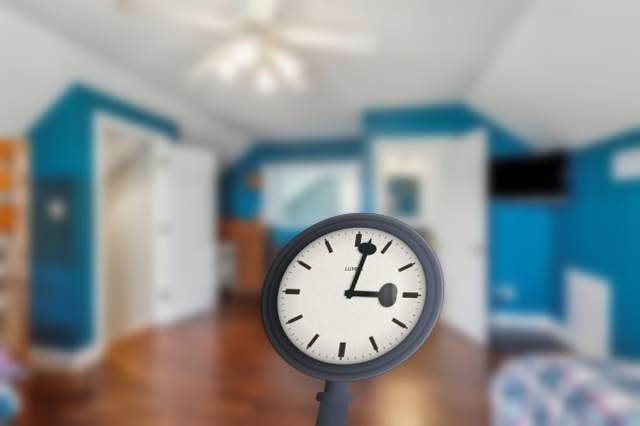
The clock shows 3:02
